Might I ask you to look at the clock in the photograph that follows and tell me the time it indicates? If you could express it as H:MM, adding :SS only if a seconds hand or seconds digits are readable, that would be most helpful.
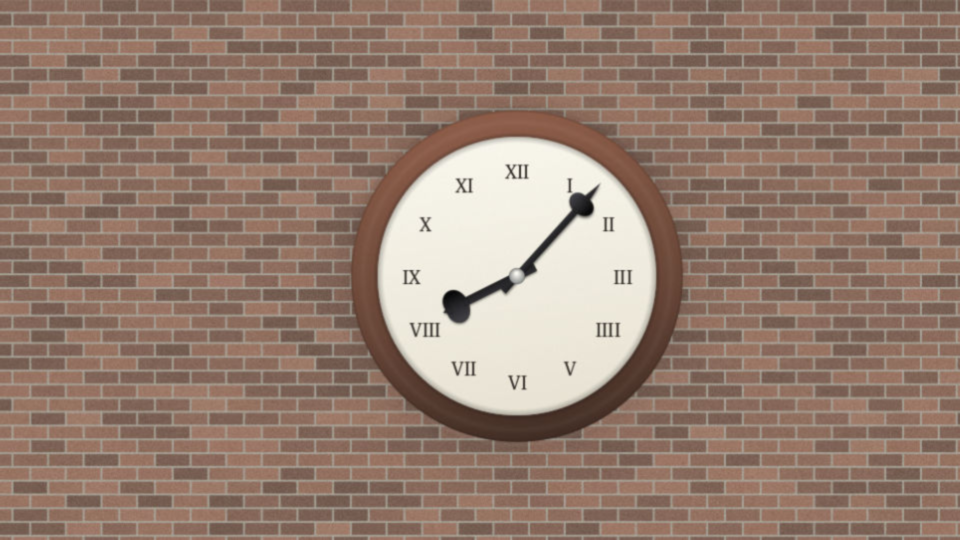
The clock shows 8:07
